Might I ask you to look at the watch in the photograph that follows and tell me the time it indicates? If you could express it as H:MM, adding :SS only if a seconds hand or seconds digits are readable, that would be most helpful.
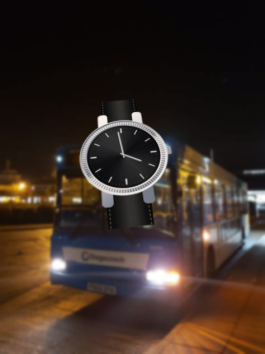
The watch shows 3:59
